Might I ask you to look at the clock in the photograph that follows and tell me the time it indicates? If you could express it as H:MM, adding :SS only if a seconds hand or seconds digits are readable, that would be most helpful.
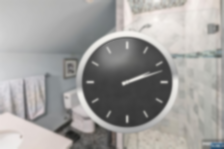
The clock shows 2:12
